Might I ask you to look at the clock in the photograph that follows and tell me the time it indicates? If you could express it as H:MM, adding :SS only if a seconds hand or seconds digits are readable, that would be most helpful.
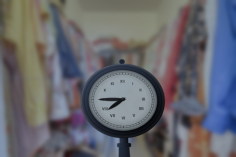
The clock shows 7:45
